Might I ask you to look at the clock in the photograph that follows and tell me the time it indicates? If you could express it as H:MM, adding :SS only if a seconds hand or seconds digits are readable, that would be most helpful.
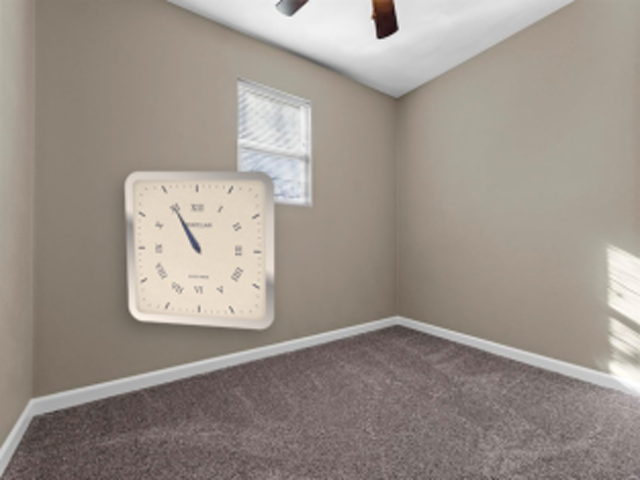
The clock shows 10:55
